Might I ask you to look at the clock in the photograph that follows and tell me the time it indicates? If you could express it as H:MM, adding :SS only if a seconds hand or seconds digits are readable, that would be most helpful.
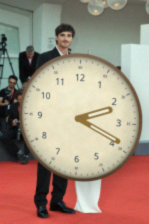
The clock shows 2:19
